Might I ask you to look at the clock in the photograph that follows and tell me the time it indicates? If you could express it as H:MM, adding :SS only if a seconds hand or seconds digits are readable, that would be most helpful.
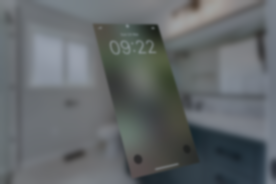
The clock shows 9:22
